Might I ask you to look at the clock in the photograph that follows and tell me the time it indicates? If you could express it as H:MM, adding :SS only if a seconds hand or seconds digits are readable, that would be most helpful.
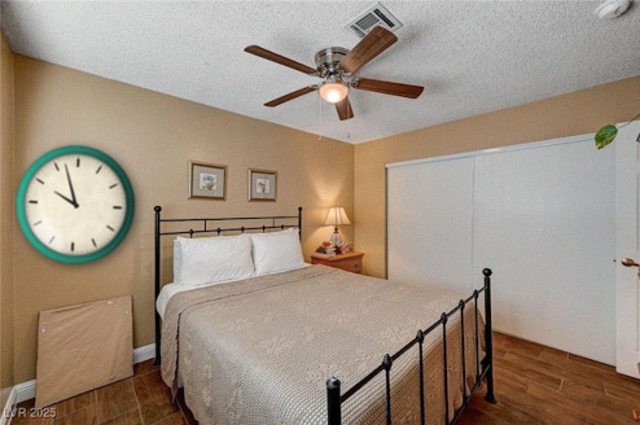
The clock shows 9:57
